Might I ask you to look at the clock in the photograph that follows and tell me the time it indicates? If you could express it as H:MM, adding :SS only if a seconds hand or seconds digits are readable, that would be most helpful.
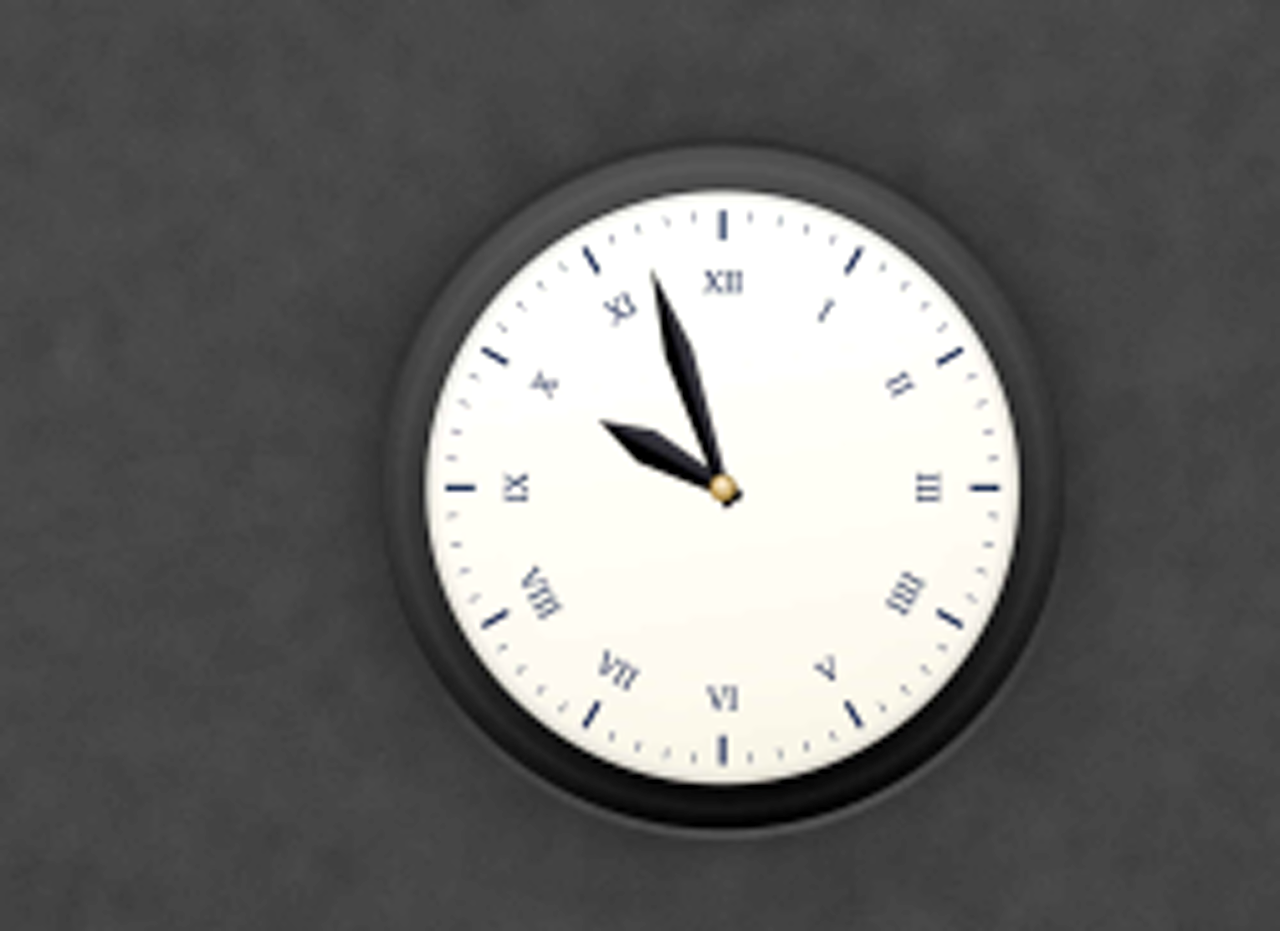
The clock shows 9:57
